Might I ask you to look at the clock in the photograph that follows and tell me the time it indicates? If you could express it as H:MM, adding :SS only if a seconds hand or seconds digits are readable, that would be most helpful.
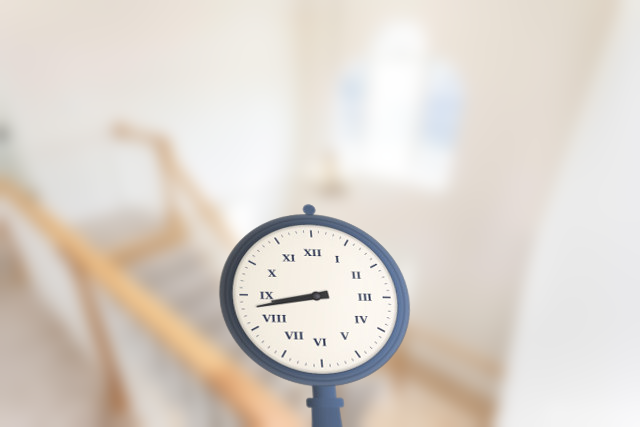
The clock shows 8:43
